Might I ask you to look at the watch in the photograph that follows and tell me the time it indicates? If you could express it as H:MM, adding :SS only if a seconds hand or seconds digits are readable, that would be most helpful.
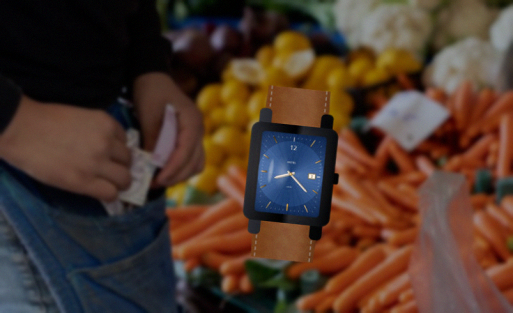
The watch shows 8:22
